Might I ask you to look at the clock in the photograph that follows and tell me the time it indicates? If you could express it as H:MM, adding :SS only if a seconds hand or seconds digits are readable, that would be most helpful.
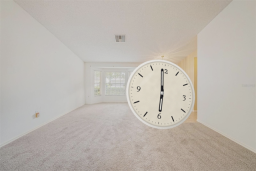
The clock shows 5:59
